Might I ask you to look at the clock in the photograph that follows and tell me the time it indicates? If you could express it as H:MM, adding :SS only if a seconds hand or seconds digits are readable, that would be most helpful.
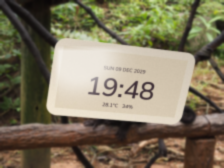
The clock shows 19:48
